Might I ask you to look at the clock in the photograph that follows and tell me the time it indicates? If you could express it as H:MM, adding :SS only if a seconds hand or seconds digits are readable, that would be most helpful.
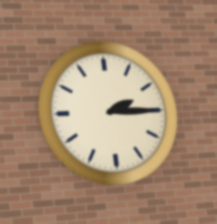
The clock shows 2:15
